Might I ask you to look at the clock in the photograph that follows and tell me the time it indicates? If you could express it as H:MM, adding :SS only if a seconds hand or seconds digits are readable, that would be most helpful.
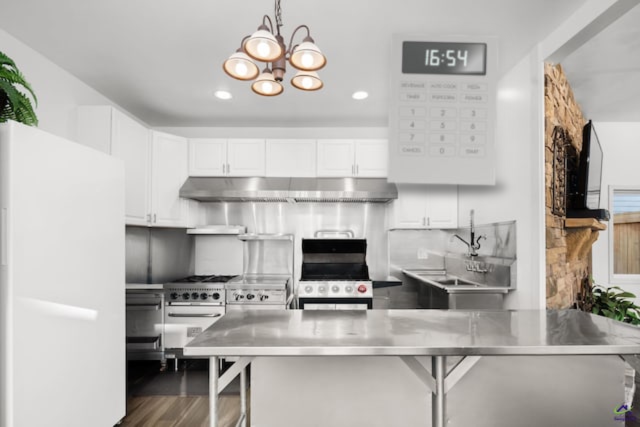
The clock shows 16:54
